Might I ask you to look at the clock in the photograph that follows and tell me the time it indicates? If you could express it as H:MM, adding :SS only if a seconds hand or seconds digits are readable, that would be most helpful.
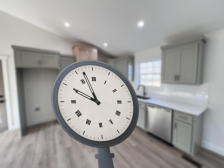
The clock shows 9:57
